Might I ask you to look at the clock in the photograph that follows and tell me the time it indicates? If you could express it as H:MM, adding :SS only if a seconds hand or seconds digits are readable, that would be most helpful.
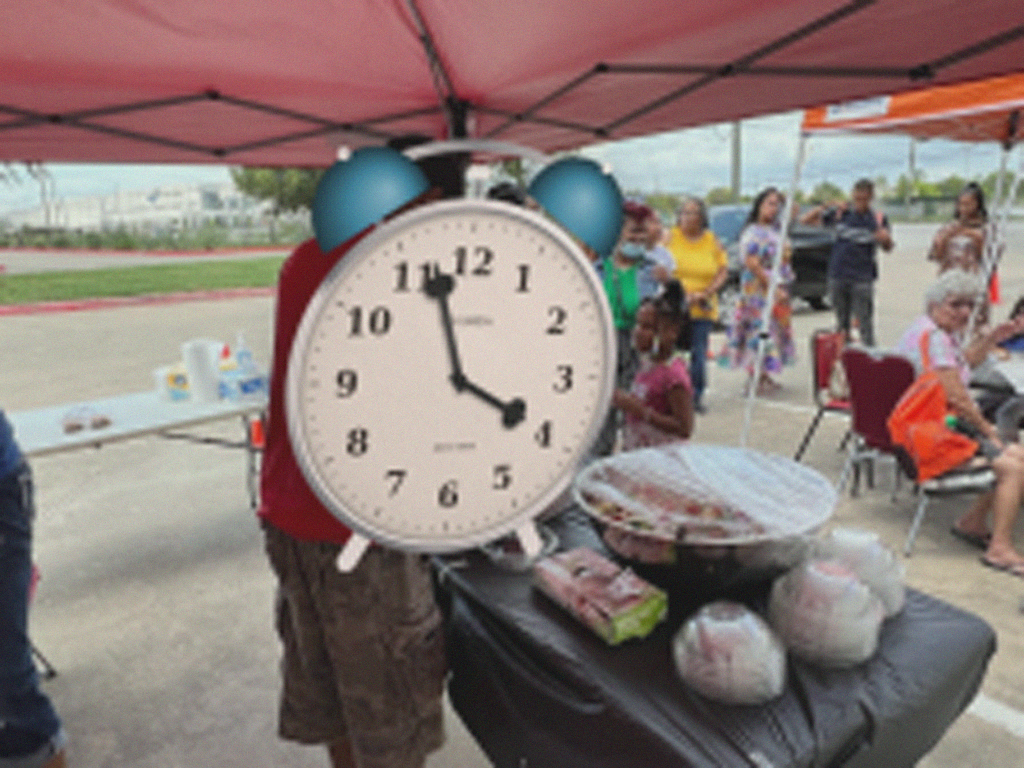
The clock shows 3:57
